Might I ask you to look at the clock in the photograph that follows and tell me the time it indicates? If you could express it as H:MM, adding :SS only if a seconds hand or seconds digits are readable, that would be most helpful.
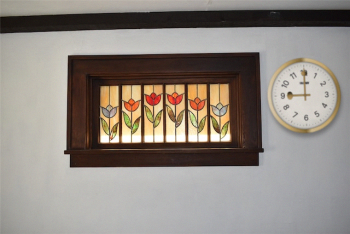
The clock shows 9:00
